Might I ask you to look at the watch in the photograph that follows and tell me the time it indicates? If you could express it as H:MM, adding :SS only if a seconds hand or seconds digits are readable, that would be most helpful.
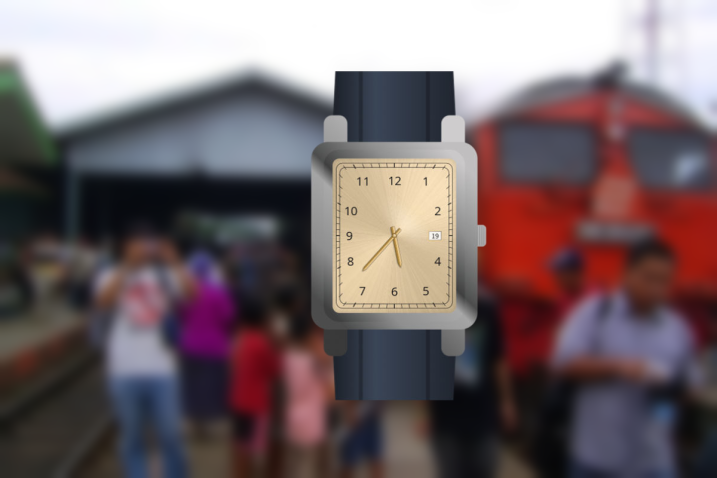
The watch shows 5:37
